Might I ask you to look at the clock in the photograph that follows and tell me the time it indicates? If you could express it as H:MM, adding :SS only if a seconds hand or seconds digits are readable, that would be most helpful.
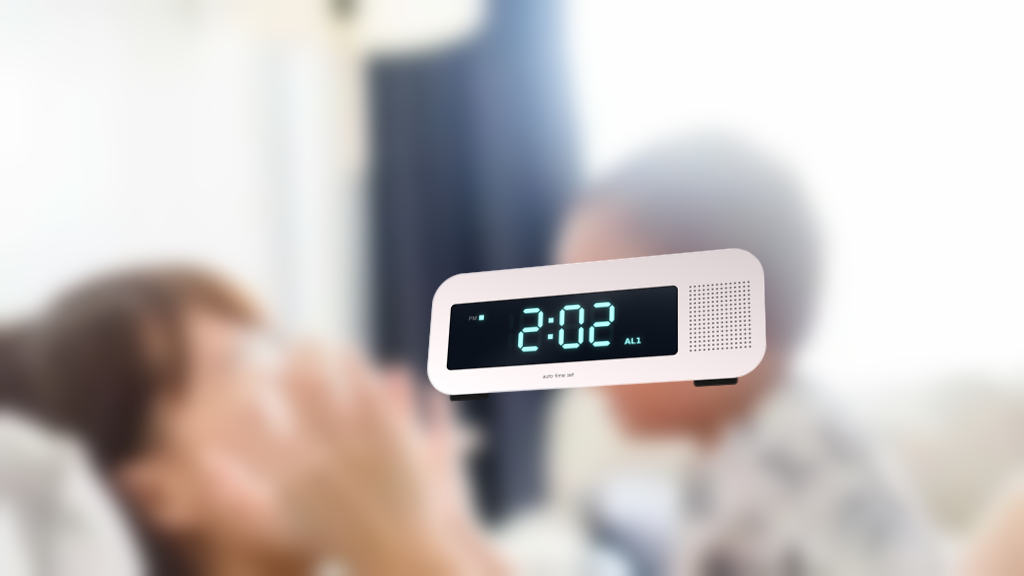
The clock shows 2:02
